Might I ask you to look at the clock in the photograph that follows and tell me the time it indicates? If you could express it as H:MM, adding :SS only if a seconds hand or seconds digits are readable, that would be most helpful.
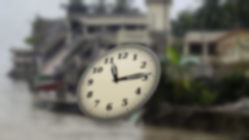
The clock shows 11:14
